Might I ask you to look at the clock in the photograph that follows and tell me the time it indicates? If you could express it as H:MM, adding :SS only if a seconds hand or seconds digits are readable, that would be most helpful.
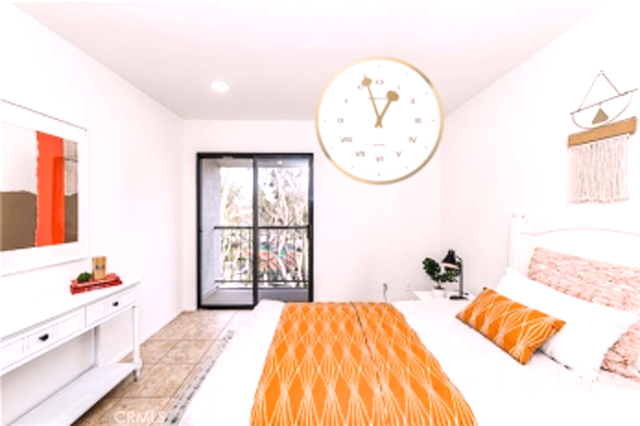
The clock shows 12:57
